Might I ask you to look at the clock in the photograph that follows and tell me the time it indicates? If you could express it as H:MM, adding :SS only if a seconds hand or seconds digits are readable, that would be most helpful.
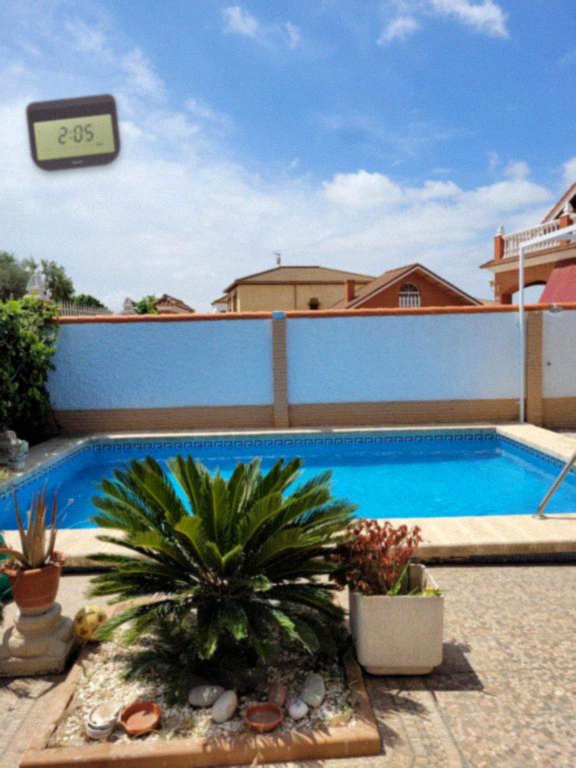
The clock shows 2:05
